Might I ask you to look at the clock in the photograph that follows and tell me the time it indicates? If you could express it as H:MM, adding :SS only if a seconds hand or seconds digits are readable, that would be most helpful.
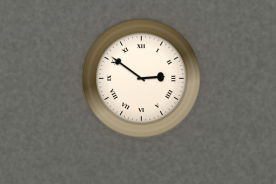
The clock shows 2:51
